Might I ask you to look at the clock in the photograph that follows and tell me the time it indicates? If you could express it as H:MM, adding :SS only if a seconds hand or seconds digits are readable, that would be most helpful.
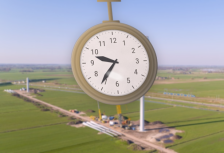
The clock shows 9:36
